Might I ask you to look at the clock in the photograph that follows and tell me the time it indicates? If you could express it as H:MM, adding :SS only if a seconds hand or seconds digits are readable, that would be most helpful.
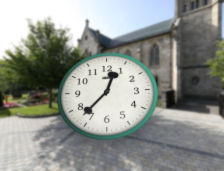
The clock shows 12:37
